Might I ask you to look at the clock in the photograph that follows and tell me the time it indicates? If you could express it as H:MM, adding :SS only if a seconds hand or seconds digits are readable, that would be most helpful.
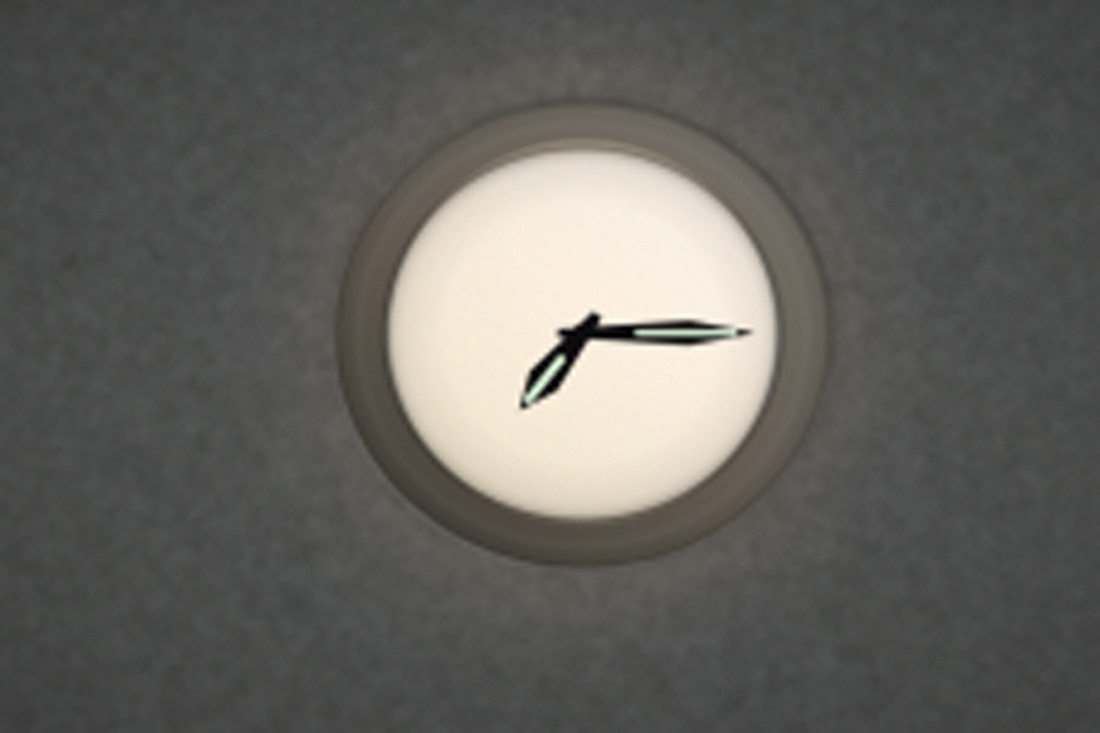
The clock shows 7:15
